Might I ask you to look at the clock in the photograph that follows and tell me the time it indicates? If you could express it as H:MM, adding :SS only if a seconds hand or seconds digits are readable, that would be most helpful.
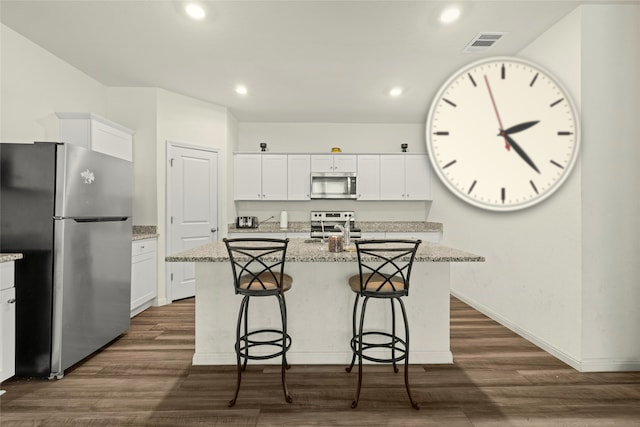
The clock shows 2:22:57
